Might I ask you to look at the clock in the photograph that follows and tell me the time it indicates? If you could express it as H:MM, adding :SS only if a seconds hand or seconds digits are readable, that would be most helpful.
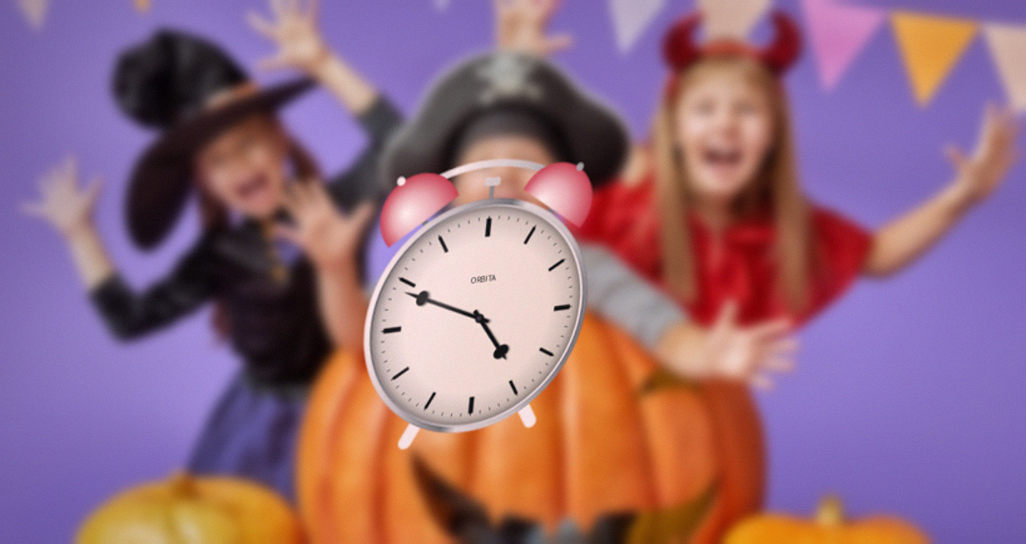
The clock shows 4:49
